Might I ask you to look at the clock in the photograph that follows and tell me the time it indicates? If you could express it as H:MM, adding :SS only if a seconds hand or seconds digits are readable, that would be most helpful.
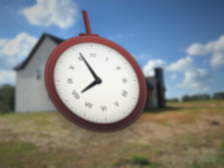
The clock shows 7:56
